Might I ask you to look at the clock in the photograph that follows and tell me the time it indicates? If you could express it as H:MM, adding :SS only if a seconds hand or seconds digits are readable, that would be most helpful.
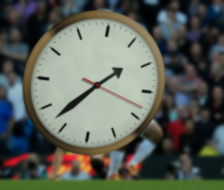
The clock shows 1:37:18
